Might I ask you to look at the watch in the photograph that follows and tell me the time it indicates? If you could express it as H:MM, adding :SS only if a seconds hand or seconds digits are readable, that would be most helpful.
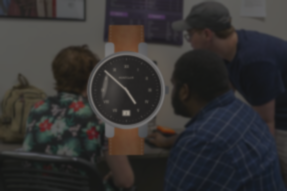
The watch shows 4:52
